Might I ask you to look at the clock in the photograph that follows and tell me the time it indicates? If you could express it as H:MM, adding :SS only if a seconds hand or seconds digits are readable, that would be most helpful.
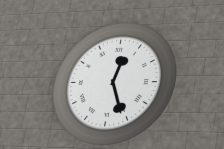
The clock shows 12:26
